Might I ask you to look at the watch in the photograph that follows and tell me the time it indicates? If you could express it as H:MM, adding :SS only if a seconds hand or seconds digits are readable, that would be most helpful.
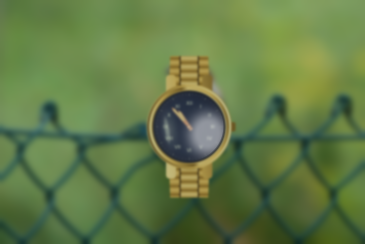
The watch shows 10:53
